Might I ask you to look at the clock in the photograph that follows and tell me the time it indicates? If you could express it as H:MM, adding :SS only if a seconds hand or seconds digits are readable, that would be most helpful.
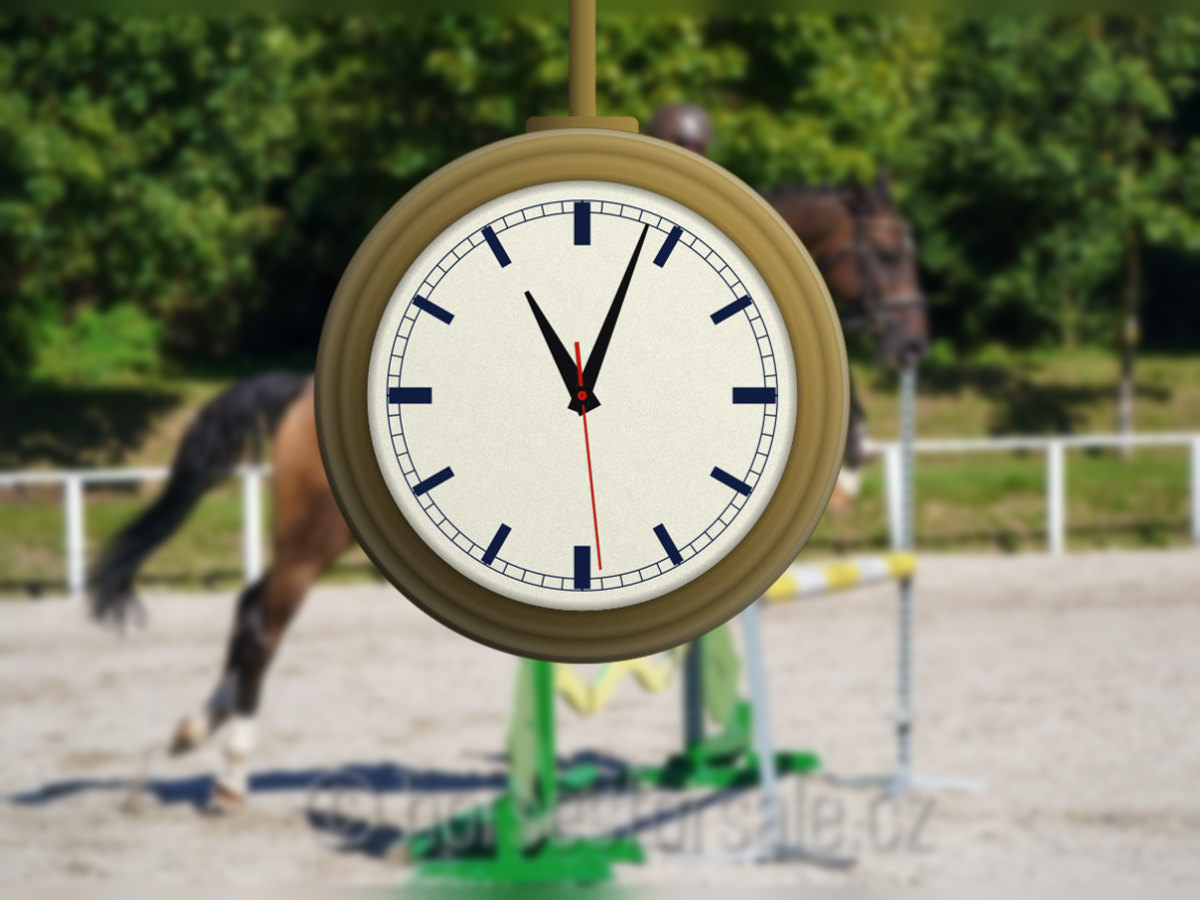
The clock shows 11:03:29
